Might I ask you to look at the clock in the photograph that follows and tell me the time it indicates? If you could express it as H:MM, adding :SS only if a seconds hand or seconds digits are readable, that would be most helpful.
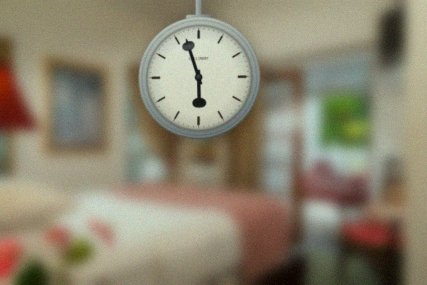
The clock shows 5:57
